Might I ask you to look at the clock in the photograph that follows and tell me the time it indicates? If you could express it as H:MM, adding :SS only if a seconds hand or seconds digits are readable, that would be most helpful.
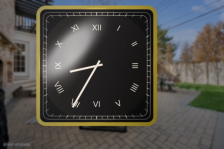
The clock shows 8:35
